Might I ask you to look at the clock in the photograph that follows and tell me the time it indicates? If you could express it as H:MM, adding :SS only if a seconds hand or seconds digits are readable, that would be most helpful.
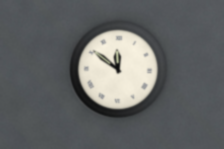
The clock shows 11:51
